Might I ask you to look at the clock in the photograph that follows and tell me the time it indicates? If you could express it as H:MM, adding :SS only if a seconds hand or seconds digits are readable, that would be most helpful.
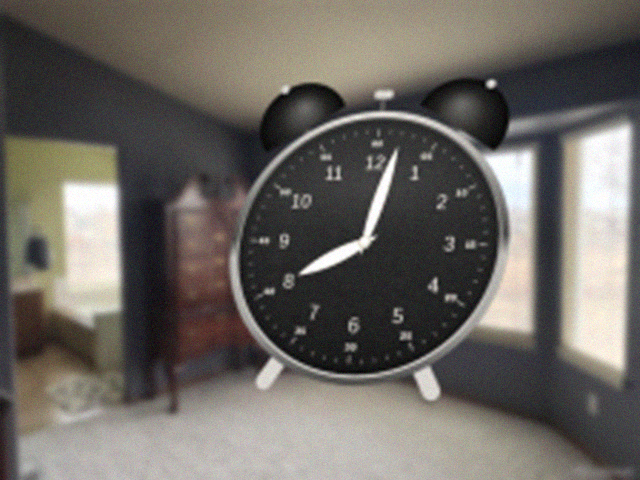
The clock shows 8:02
